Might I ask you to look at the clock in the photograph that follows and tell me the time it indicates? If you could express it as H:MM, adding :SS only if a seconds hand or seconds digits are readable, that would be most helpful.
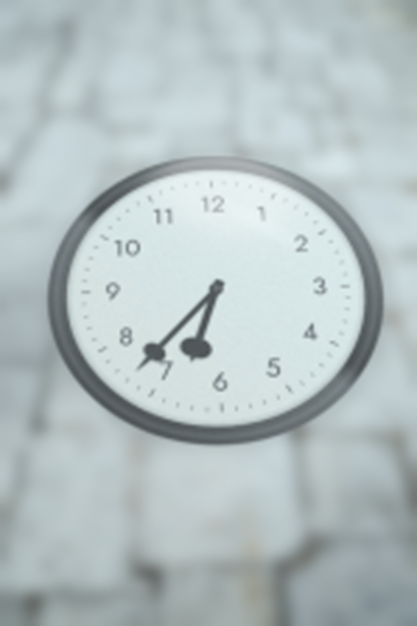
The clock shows 6:37
